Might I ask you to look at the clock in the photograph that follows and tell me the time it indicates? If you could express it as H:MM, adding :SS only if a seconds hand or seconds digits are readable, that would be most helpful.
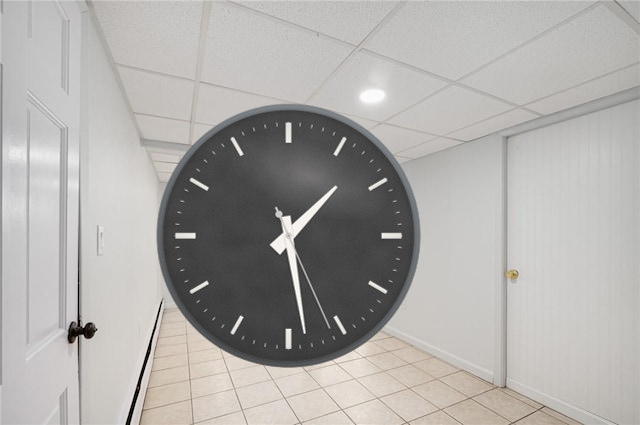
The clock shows 1:28:26
